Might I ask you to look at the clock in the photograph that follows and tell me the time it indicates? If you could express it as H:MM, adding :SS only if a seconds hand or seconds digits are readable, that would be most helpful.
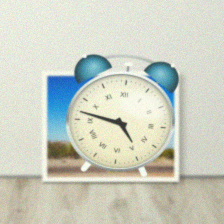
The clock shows 4:47
